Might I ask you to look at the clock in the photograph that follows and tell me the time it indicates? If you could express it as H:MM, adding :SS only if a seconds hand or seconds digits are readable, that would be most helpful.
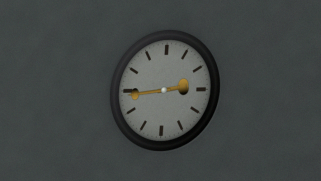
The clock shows 2:44
